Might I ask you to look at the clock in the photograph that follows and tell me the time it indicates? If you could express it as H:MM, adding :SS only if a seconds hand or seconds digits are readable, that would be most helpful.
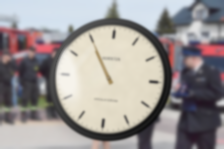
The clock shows 10:55
